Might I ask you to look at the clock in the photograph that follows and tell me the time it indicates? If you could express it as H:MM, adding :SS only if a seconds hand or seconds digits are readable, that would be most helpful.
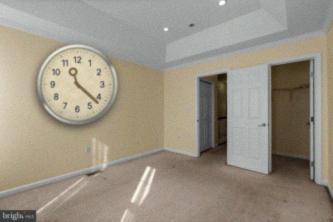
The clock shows 11:22
